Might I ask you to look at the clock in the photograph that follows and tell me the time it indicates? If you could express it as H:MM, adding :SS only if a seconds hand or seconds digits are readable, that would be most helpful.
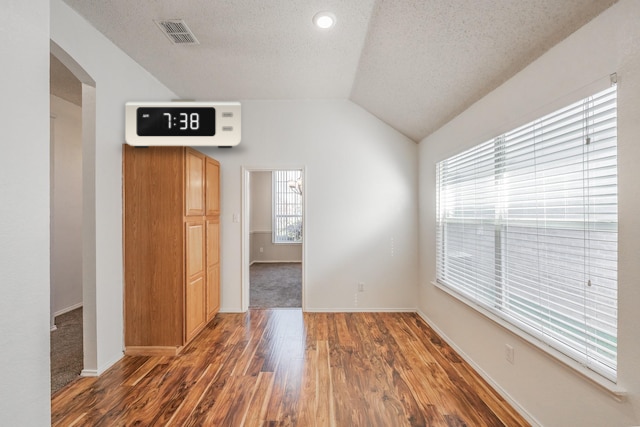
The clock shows 7:38
